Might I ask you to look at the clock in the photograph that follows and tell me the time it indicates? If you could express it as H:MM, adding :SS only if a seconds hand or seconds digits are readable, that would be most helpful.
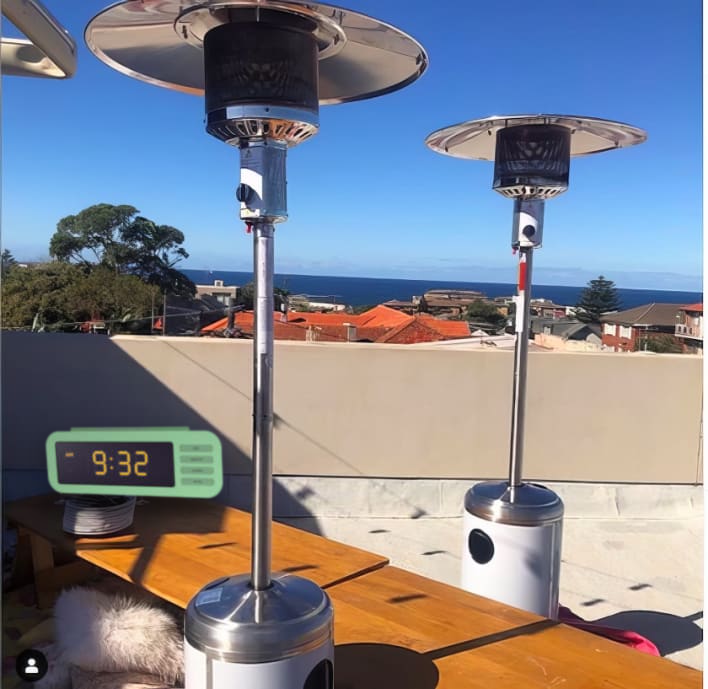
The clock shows 9:32
